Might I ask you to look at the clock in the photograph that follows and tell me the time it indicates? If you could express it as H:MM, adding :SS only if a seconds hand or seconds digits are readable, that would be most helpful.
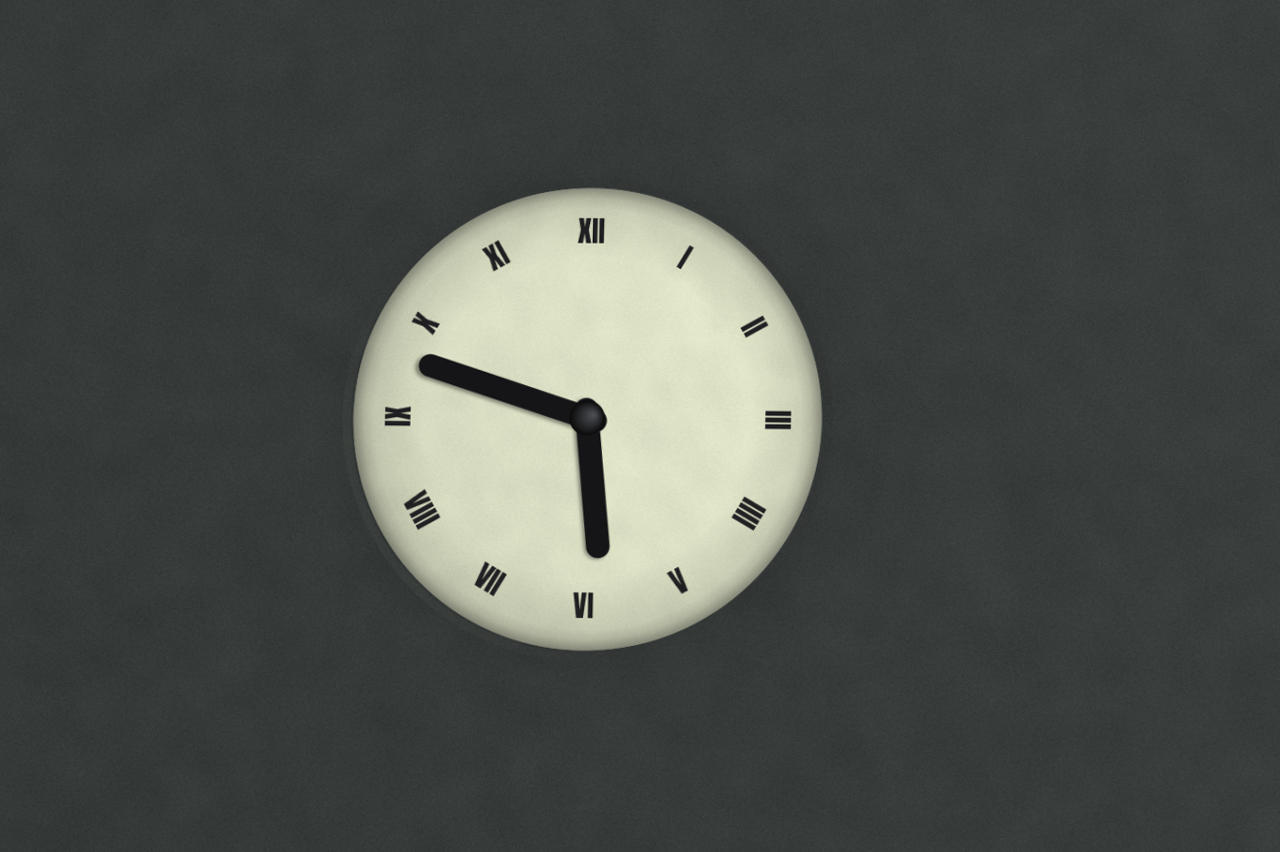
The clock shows 5:48
